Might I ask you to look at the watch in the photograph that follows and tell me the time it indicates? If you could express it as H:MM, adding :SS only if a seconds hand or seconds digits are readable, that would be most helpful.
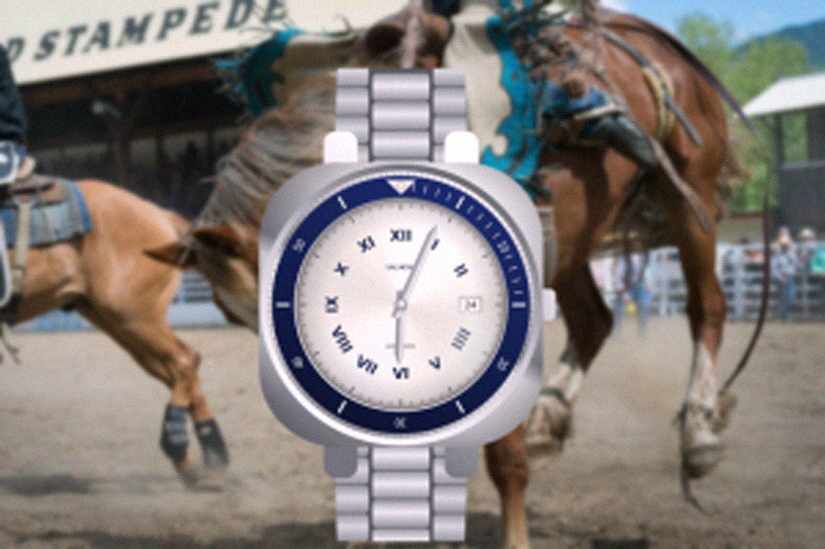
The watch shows 6:04
